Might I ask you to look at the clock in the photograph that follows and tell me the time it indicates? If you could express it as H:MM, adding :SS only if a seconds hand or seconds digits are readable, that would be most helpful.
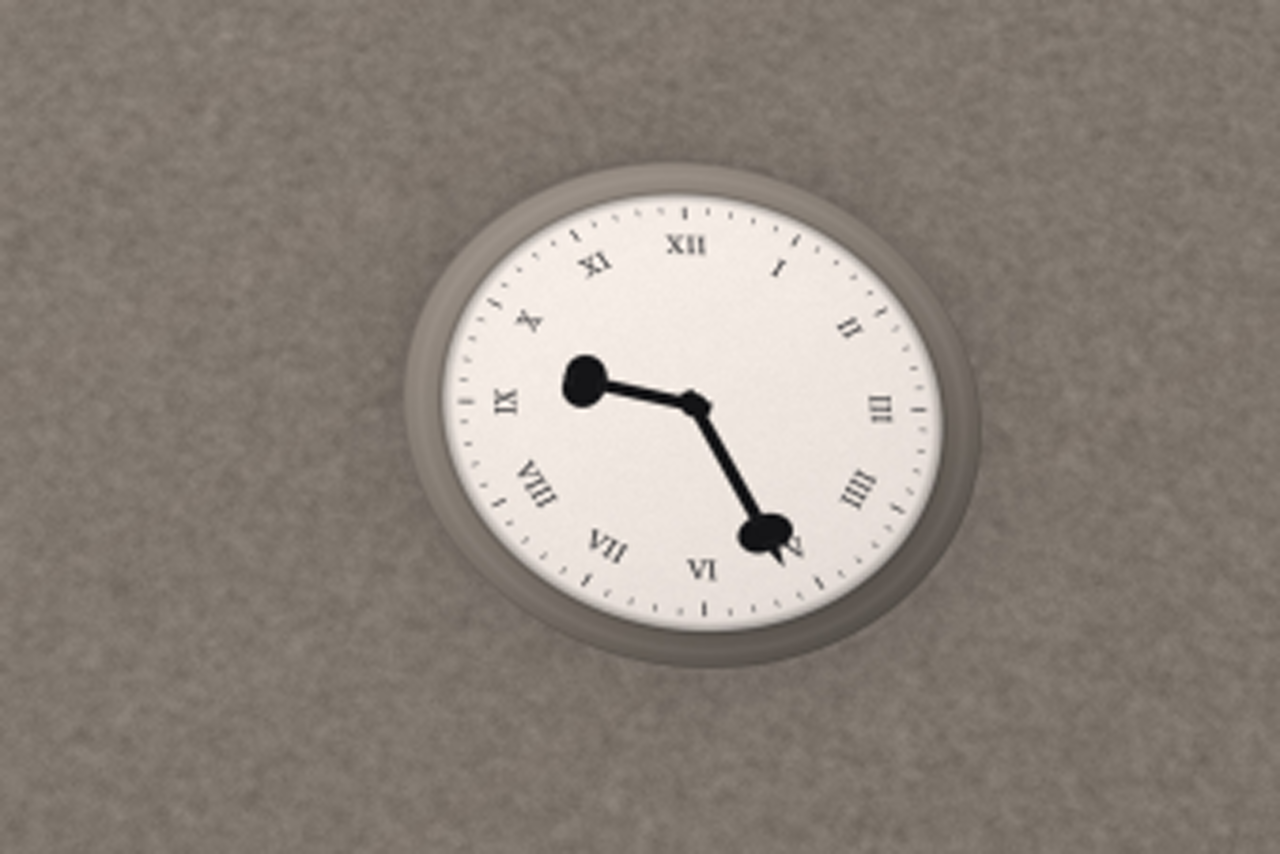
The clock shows 9:26
